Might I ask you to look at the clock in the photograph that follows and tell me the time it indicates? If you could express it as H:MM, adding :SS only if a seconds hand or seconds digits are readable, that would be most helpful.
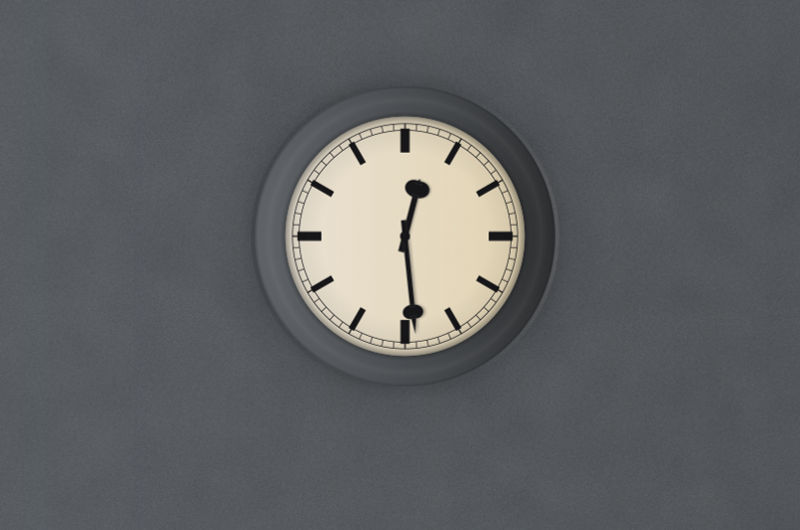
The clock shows 12:29
